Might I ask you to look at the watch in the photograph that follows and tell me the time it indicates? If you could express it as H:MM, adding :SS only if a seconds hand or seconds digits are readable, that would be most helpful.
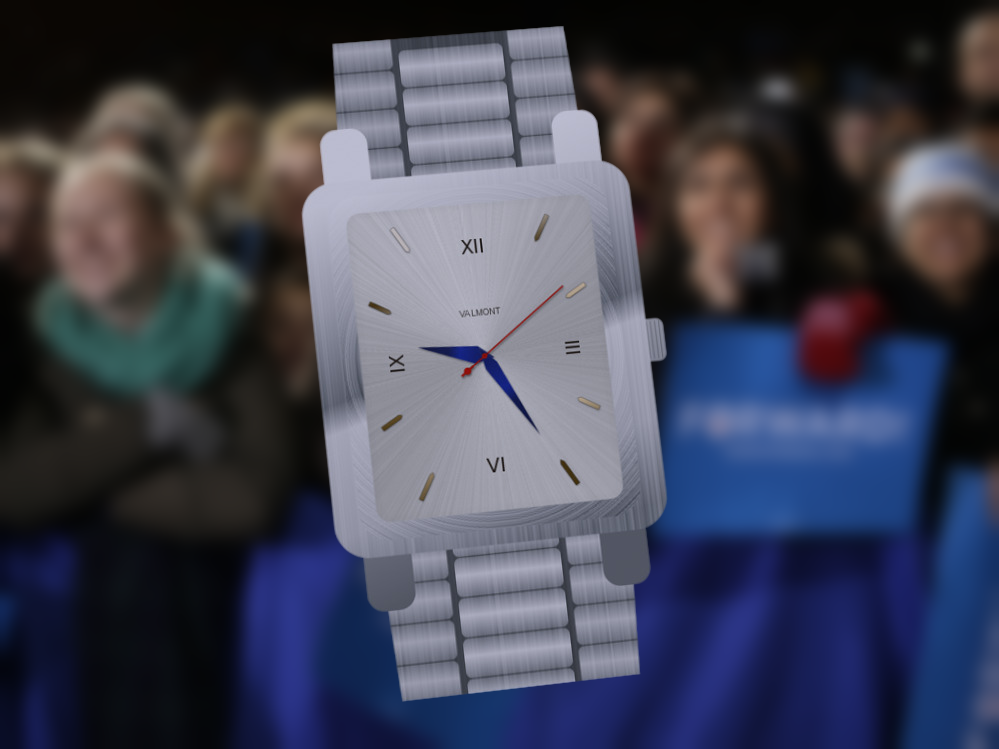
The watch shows 9:25:09
